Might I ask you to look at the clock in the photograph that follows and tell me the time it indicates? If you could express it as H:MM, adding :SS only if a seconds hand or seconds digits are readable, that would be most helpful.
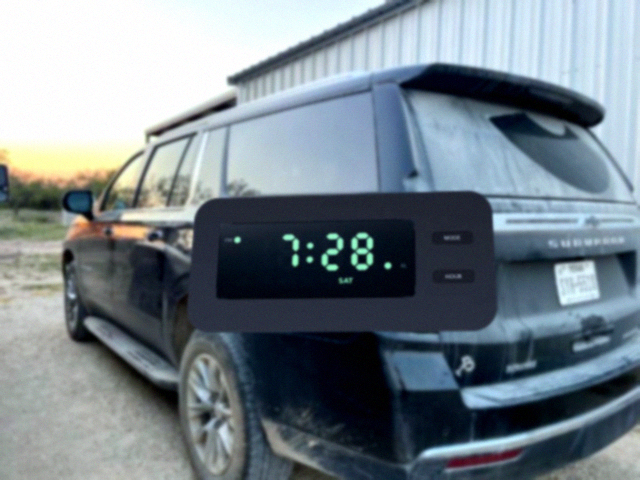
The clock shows 7:28
